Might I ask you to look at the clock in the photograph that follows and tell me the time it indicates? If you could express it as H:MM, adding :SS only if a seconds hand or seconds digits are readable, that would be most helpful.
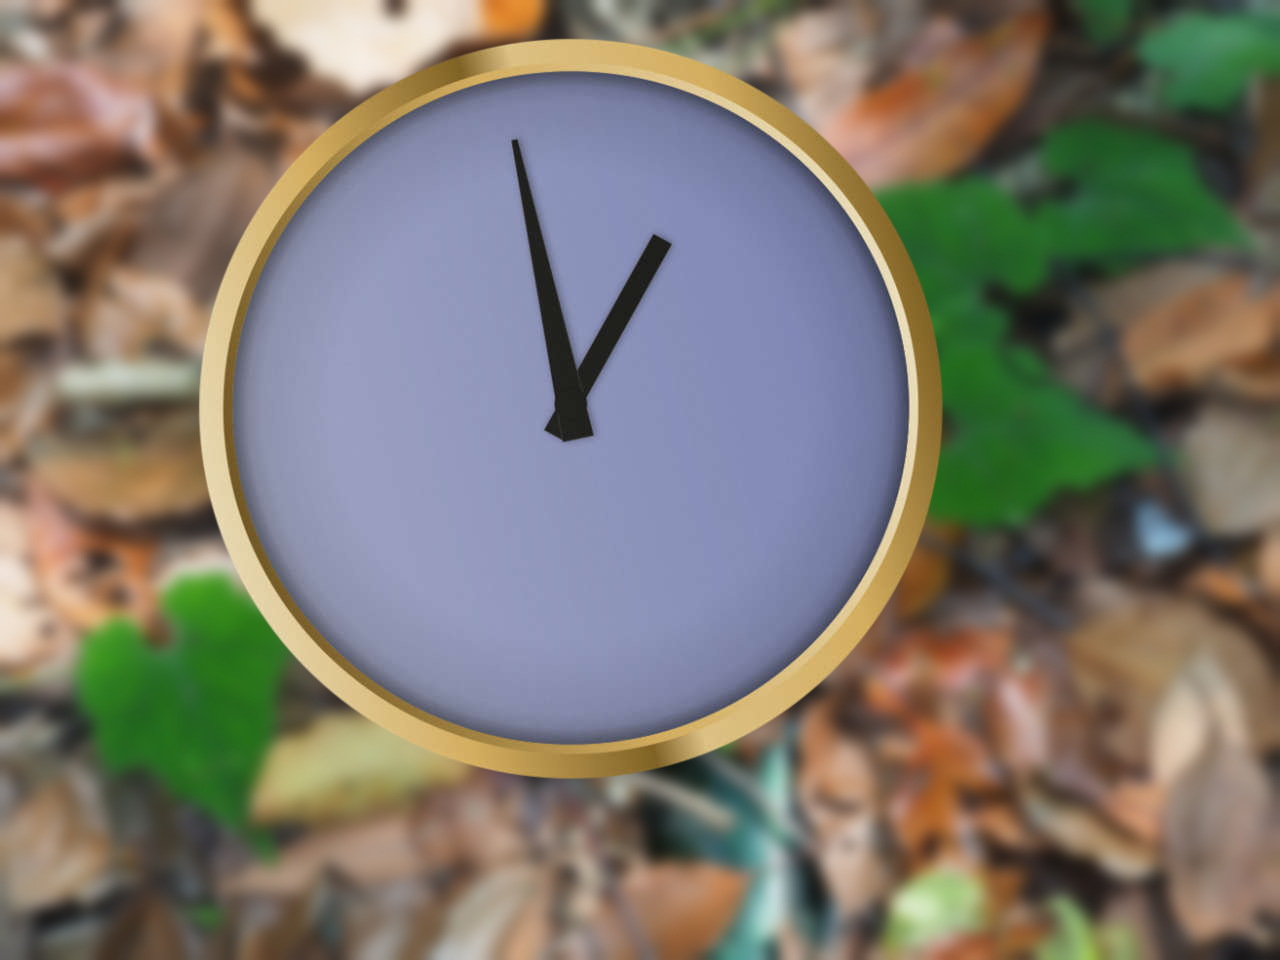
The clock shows 12:58
